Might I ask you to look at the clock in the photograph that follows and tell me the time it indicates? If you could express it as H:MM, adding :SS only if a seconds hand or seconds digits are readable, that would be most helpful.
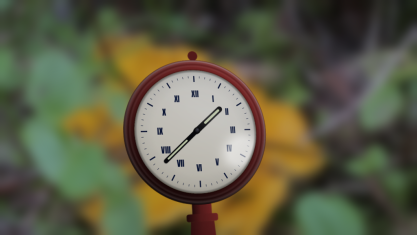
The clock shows 1:38
